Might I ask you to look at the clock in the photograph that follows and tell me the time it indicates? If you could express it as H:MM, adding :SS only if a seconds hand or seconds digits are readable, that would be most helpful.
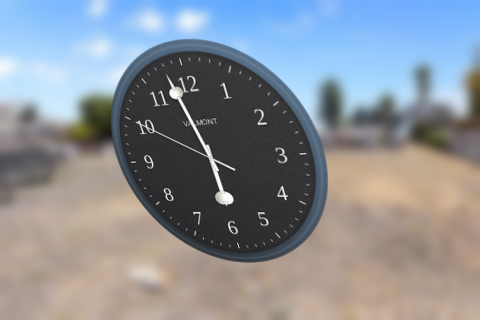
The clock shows 5:57:50
